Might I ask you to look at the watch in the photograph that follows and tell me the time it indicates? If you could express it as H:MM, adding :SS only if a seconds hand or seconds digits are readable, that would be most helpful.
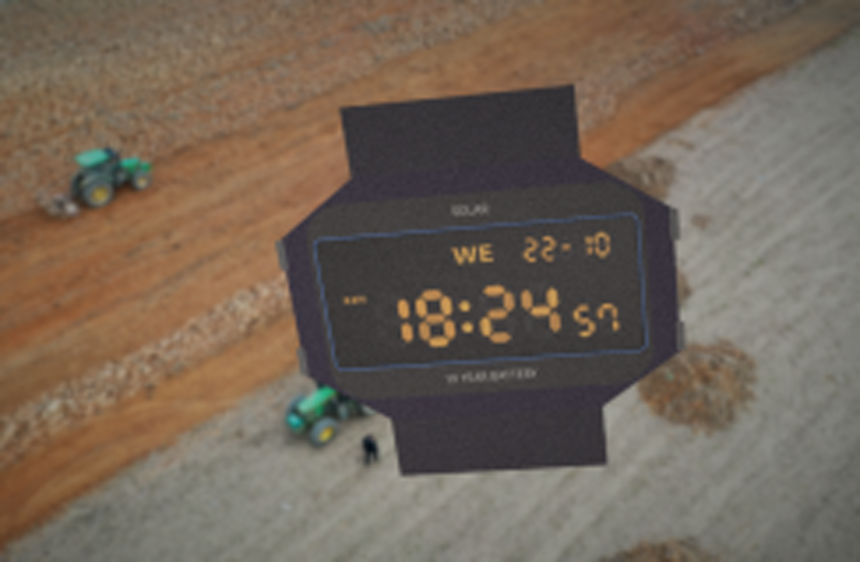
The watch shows 18:24:57
